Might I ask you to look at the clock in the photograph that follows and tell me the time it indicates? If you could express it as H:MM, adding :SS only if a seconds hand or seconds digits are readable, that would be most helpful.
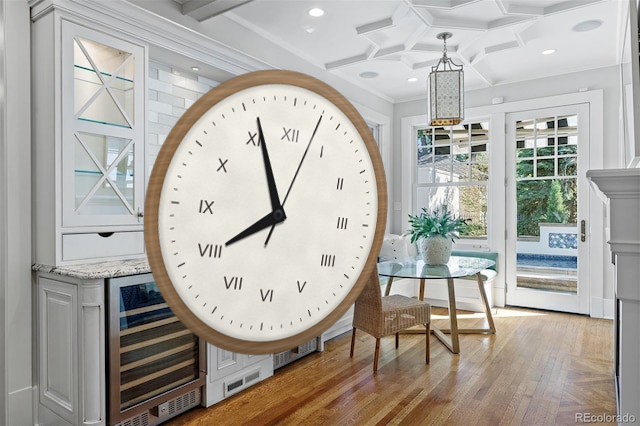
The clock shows 7:56:03
